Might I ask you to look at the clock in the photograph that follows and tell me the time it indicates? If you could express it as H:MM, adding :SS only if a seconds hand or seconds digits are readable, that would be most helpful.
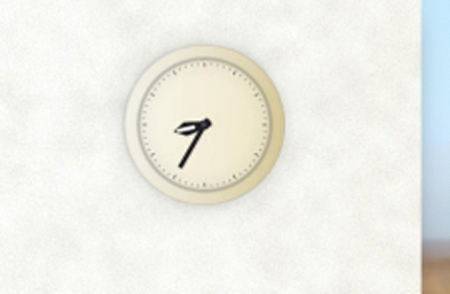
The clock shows 8:35
